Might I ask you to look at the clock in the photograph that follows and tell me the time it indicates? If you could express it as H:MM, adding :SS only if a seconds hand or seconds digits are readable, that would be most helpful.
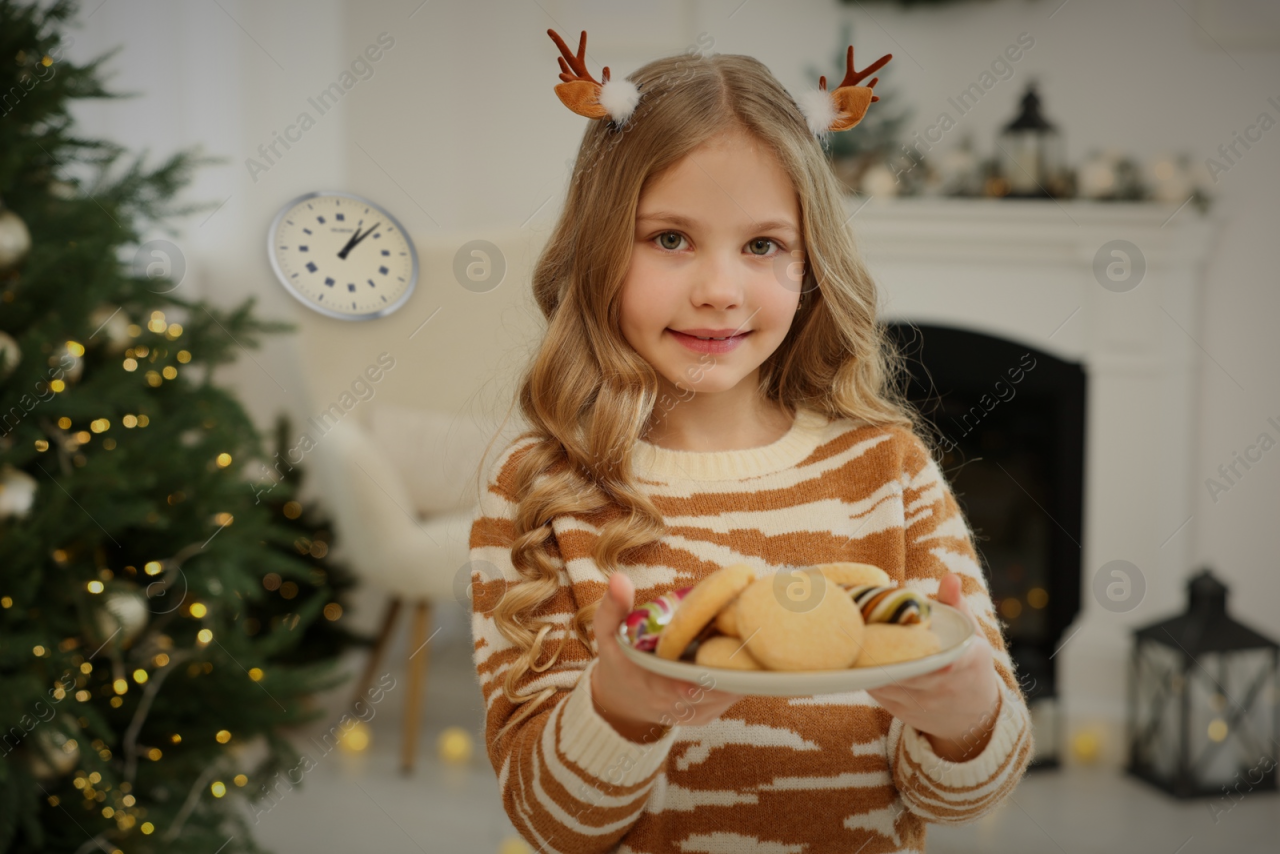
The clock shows 1:08
